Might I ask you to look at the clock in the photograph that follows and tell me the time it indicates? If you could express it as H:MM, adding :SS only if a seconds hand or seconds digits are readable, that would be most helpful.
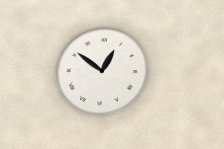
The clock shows 12:51
